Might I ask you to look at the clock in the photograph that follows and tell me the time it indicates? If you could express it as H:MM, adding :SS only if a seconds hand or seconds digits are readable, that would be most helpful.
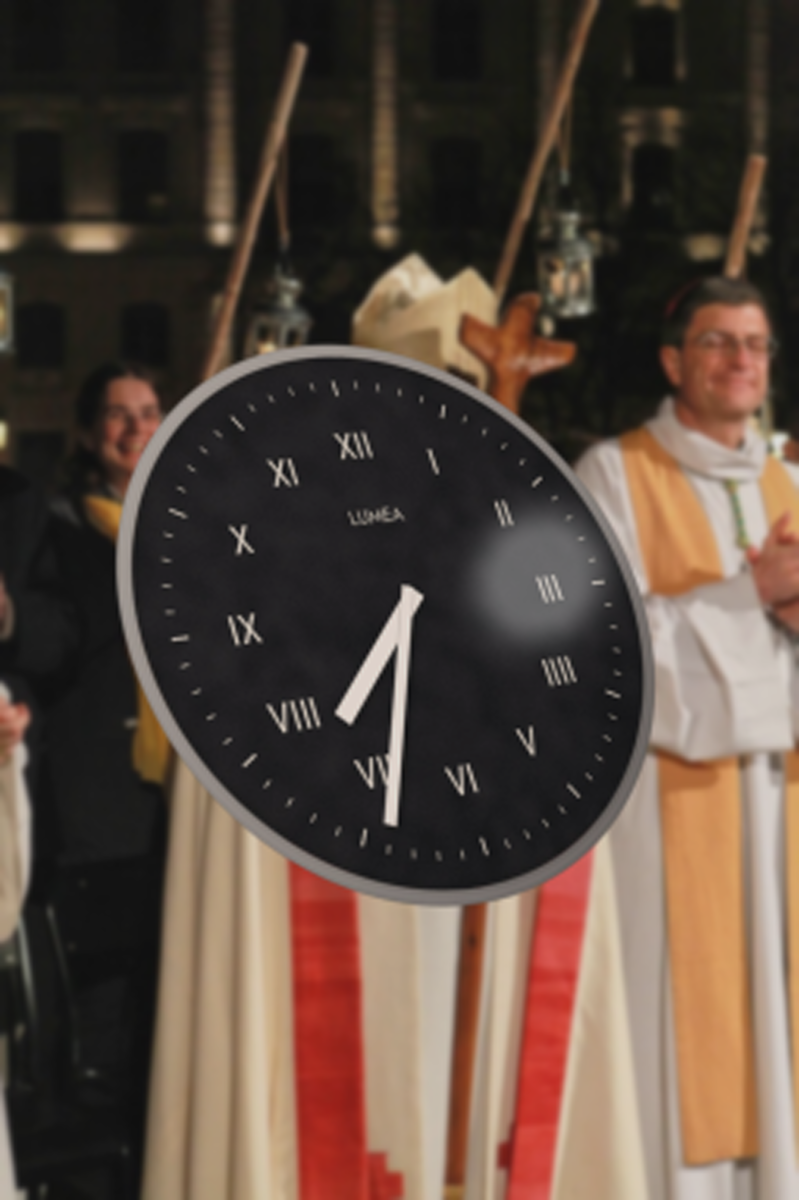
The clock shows 7:34
